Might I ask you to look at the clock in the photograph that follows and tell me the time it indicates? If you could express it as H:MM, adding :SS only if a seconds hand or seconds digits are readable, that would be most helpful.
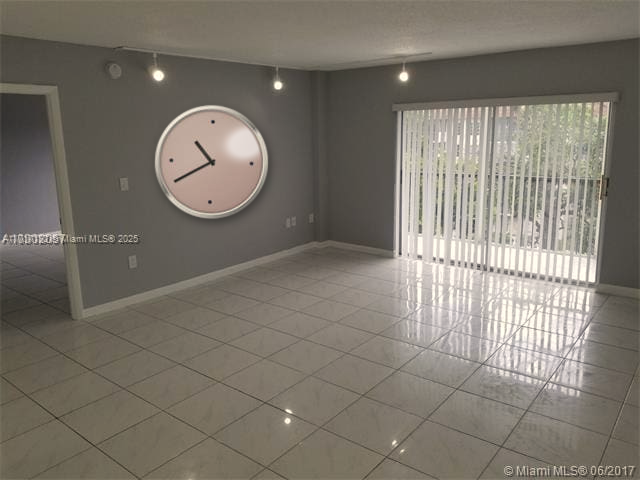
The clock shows 10:40
